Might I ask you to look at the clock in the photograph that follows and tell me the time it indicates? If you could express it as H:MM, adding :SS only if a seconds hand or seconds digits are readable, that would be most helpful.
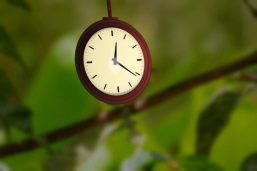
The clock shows 12:21
